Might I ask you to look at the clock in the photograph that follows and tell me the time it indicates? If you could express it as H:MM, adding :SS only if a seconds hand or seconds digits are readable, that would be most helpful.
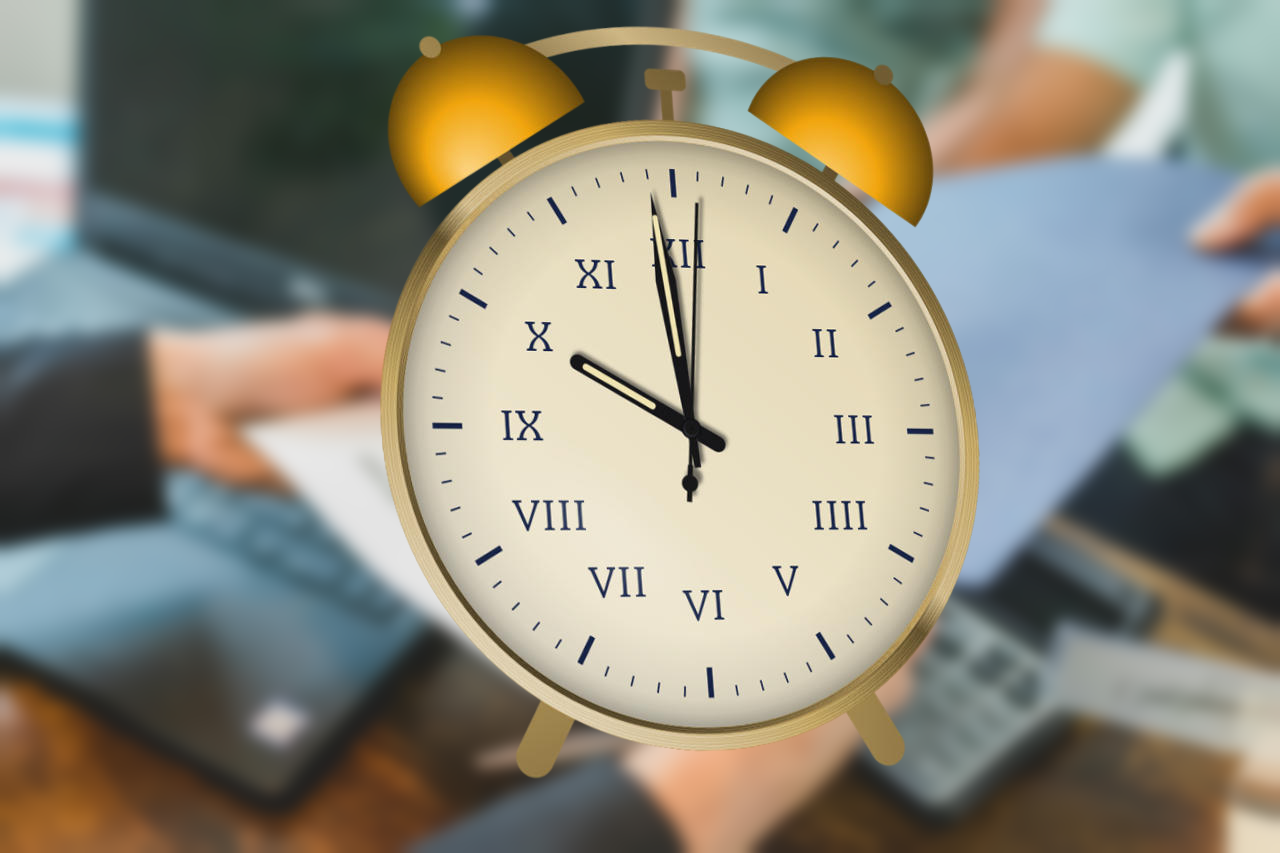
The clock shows 9:59:01
